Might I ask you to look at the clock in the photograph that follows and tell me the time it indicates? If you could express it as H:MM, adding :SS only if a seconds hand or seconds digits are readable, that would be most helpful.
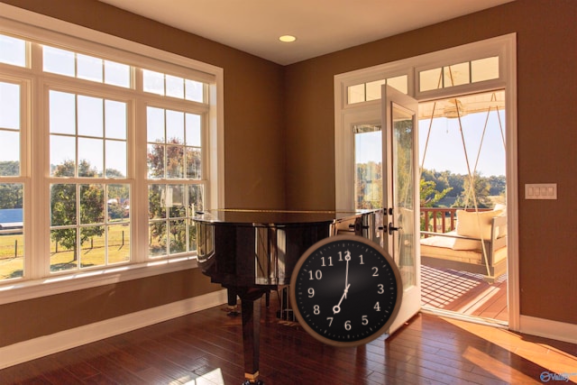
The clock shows 7:01
